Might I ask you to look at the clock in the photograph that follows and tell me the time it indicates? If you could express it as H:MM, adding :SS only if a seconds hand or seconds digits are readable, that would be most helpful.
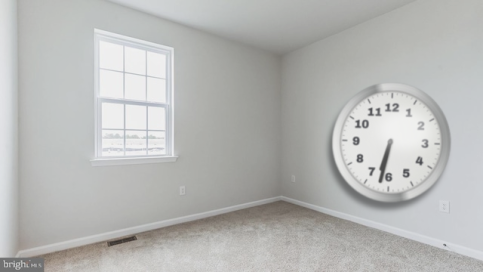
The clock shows 6:32
